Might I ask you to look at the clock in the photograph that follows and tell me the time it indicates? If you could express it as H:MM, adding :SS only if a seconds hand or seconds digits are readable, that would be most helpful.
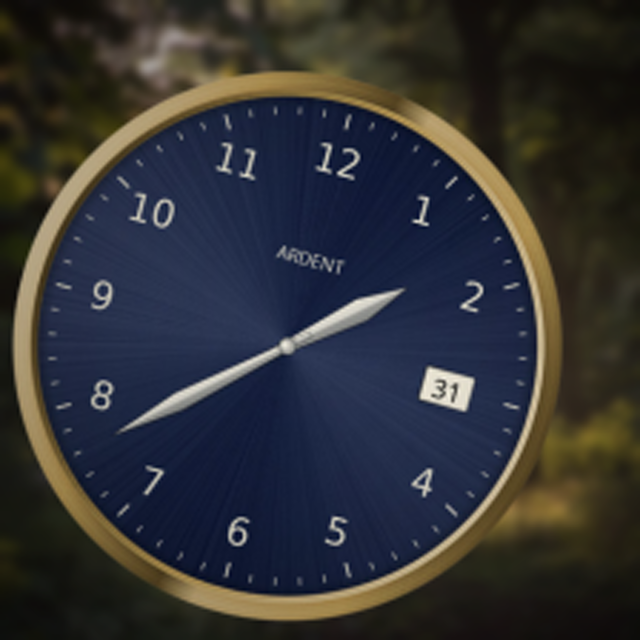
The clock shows 1:38
